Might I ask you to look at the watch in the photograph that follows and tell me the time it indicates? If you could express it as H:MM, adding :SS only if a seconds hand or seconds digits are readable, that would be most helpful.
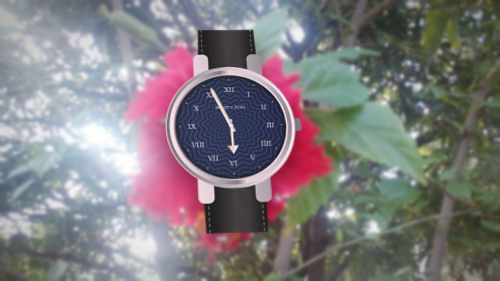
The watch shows 5:56
